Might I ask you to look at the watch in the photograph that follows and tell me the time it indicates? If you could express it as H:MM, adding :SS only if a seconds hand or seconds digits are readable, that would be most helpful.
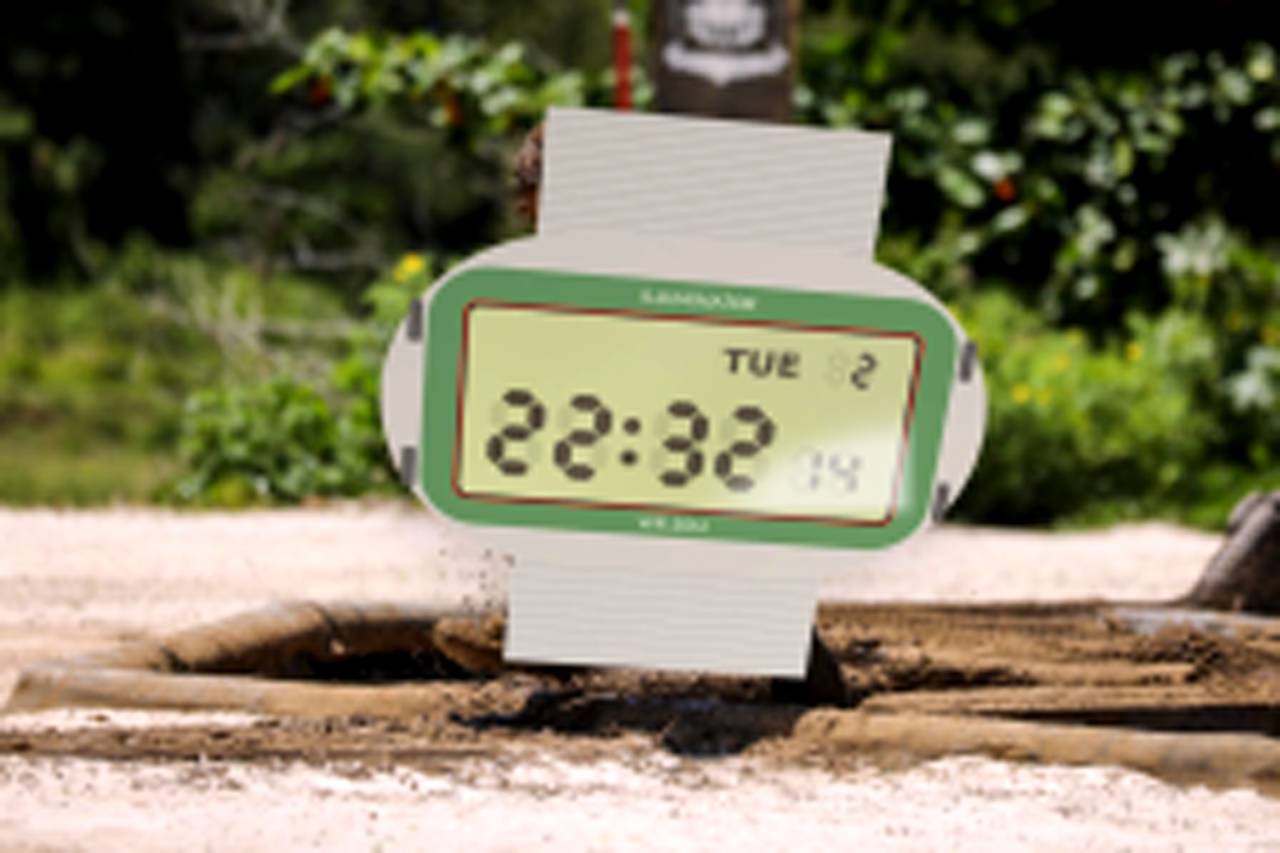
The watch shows 22:32:14
